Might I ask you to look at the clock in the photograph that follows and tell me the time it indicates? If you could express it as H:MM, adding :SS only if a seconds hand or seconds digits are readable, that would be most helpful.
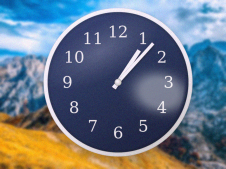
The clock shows 1:07
